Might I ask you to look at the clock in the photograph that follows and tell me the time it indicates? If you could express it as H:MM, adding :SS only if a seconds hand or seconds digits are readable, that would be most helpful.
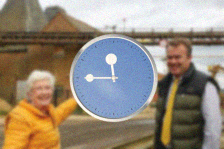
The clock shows 11:45
